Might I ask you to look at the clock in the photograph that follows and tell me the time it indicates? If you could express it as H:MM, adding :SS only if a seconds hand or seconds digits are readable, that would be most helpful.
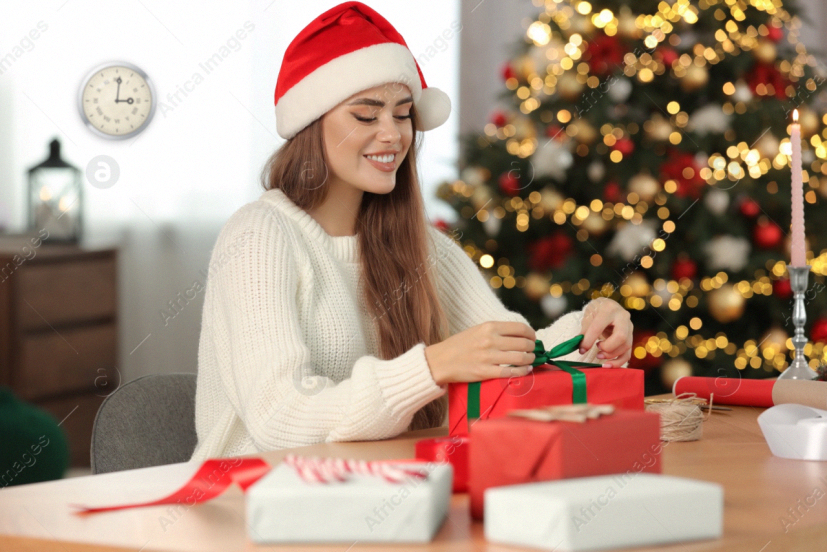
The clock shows 3:01
